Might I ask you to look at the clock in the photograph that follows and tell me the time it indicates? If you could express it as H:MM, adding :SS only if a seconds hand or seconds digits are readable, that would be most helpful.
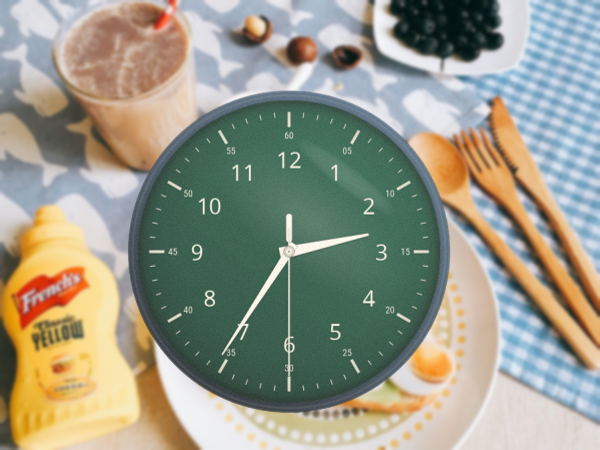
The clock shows 2:35:30
